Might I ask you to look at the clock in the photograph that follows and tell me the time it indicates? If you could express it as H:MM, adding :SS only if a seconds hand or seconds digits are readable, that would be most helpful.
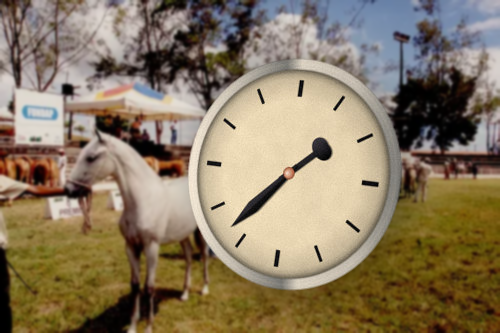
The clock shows 1:37
